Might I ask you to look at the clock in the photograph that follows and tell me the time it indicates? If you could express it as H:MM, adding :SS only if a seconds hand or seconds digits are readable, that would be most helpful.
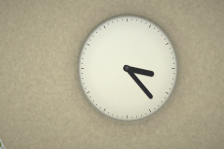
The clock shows 3:23
